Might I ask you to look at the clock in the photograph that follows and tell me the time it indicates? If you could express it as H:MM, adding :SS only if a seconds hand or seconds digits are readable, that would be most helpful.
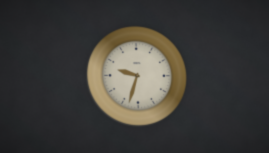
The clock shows 9:33
